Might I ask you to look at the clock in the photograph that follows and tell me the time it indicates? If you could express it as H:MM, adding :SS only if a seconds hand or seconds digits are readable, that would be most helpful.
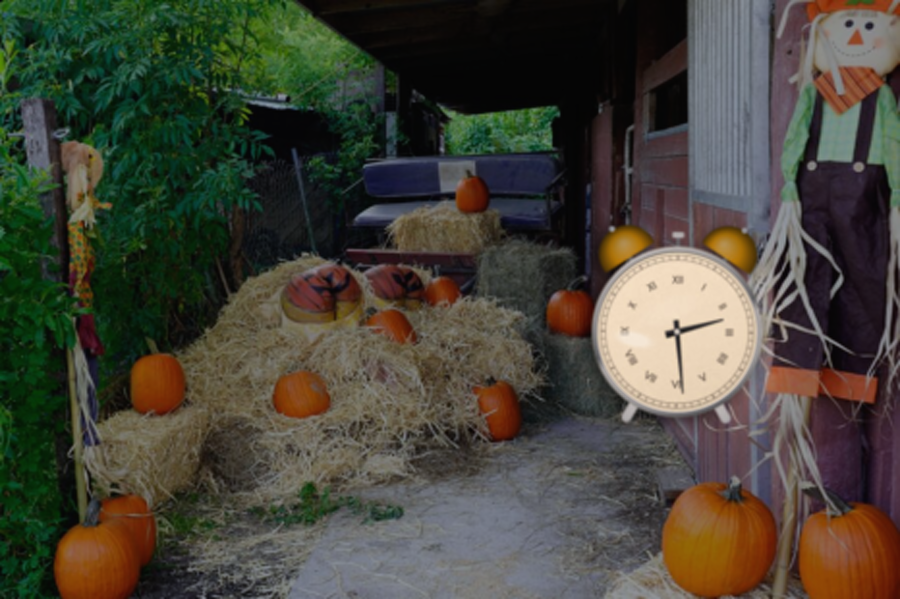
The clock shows 2:29
